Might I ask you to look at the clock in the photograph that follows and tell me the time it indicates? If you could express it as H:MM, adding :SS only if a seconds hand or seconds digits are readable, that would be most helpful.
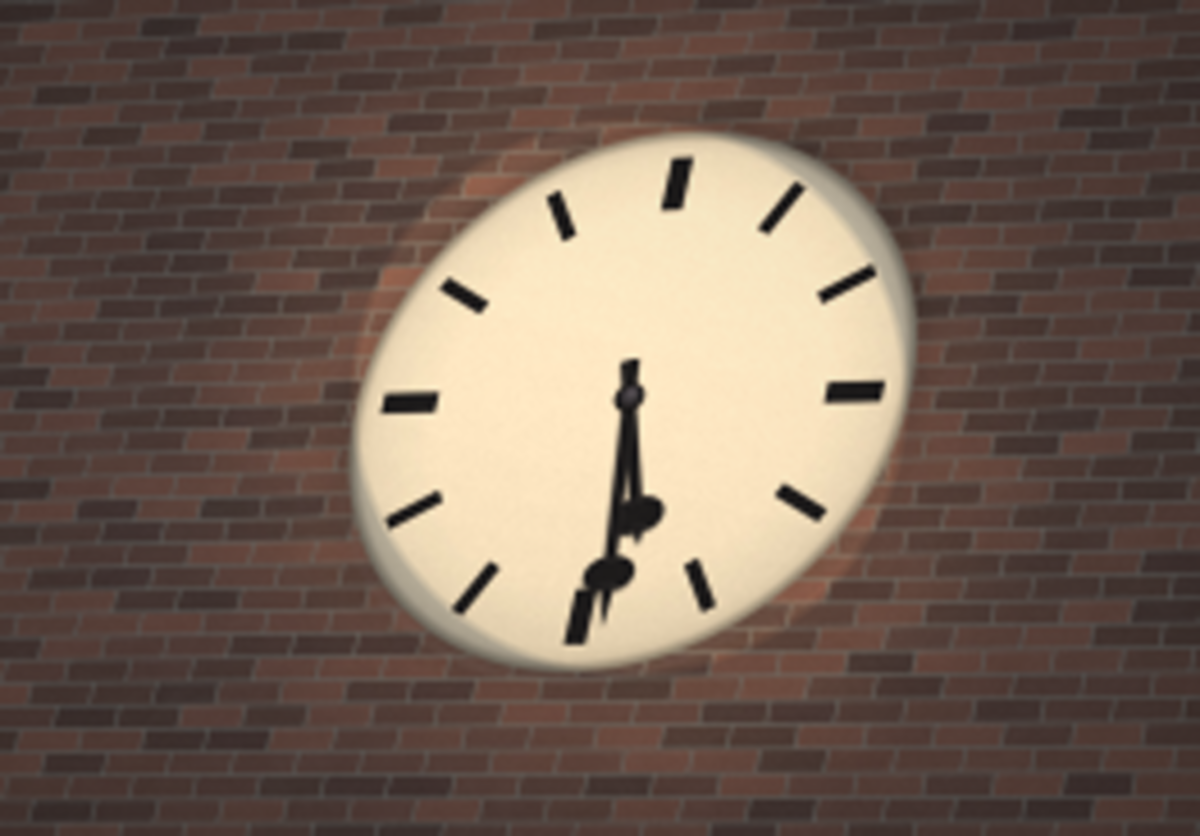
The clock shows 5:29
